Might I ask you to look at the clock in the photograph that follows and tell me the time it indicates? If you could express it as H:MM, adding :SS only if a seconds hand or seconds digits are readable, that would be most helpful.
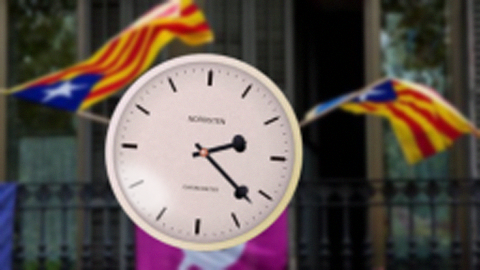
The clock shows 2:22
